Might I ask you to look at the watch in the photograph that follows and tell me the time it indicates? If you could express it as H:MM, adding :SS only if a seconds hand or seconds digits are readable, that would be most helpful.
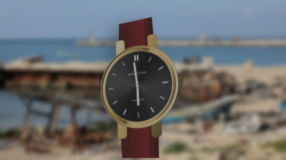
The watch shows 5:59
